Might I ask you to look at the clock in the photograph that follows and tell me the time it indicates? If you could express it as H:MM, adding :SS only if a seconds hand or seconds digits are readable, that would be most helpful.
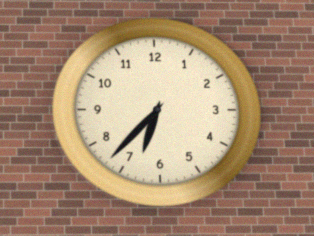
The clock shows 6:37
